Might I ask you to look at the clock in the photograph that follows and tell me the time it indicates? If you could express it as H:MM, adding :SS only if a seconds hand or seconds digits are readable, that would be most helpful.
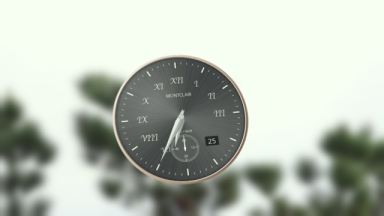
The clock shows 6:35
